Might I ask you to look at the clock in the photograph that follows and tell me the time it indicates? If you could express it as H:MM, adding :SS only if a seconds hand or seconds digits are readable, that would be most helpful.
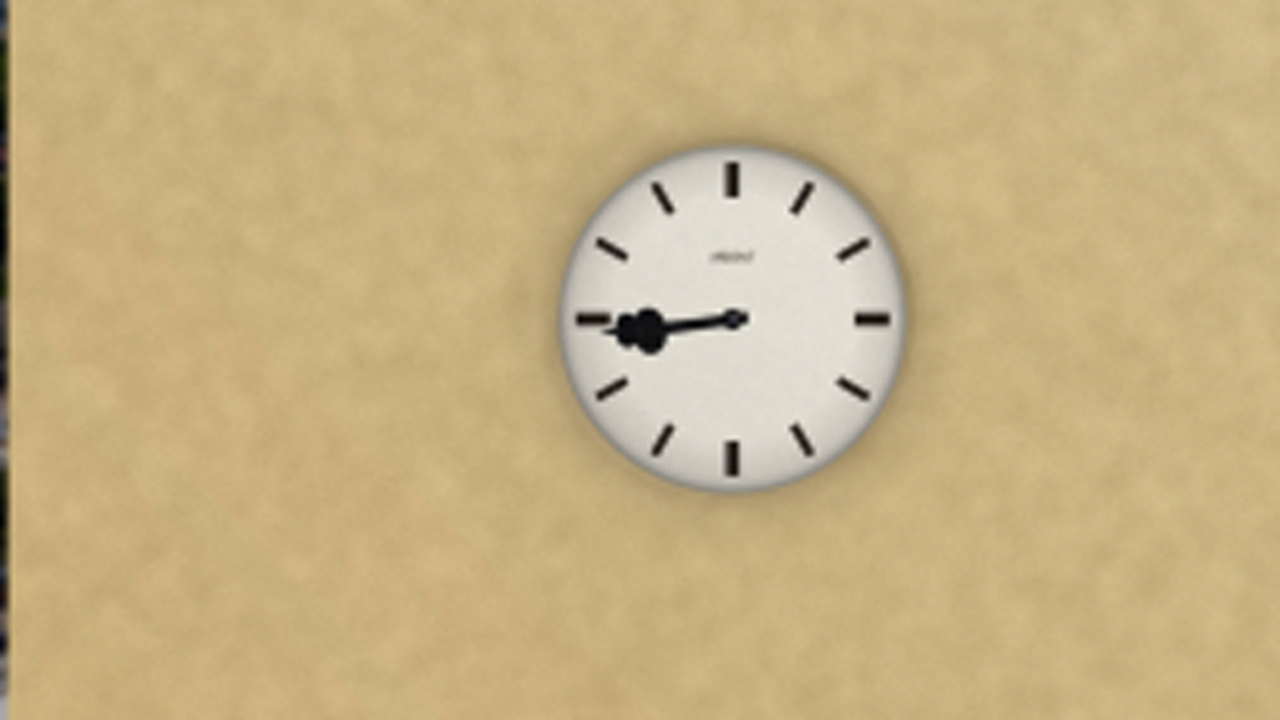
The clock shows 8:44
